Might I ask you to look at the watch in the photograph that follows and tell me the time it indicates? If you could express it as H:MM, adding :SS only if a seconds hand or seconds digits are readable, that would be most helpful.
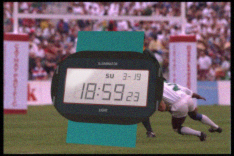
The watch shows 18:59:23
